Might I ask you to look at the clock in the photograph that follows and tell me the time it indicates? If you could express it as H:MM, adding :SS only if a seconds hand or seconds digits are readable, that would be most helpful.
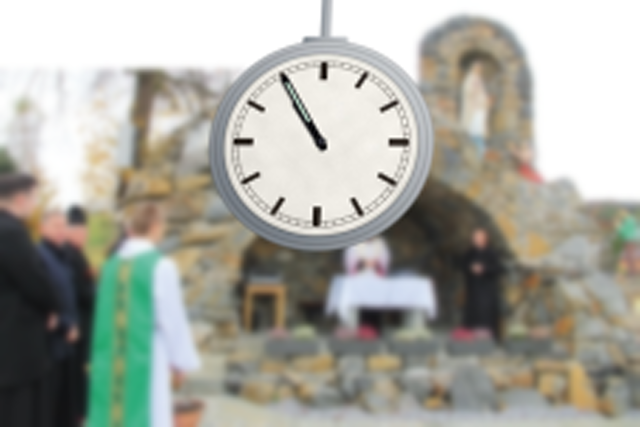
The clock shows 10:55
